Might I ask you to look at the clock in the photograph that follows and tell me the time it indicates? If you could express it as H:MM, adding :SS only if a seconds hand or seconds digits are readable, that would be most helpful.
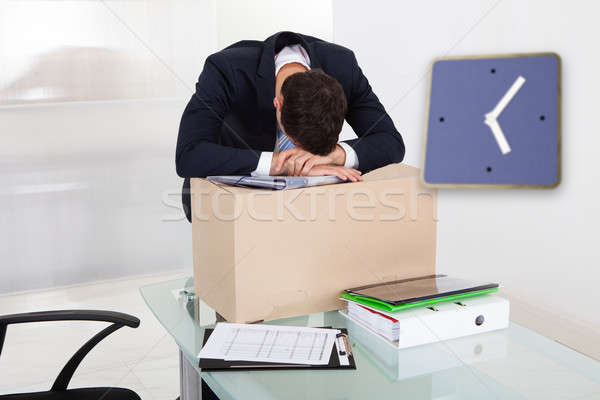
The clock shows 5:06
